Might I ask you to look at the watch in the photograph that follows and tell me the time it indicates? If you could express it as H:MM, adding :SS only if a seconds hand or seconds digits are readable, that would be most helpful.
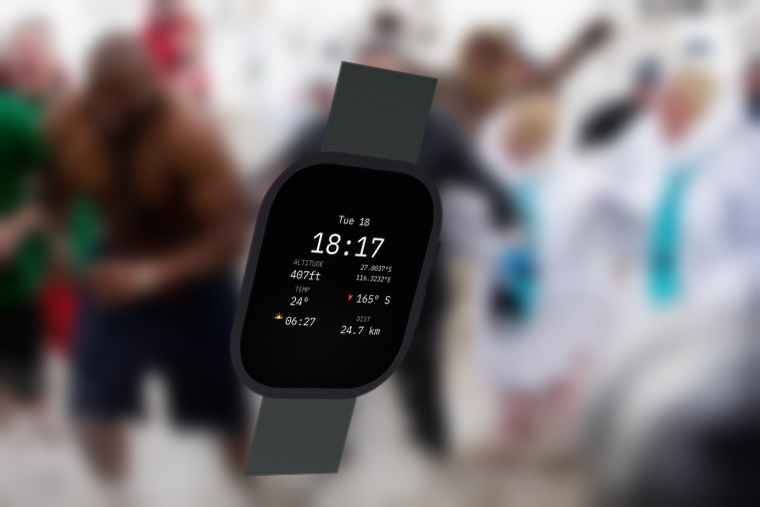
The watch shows 18:17
